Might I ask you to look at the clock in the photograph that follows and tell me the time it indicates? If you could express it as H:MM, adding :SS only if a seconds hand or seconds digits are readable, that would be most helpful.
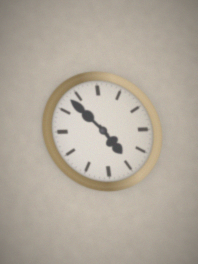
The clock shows 4:53
